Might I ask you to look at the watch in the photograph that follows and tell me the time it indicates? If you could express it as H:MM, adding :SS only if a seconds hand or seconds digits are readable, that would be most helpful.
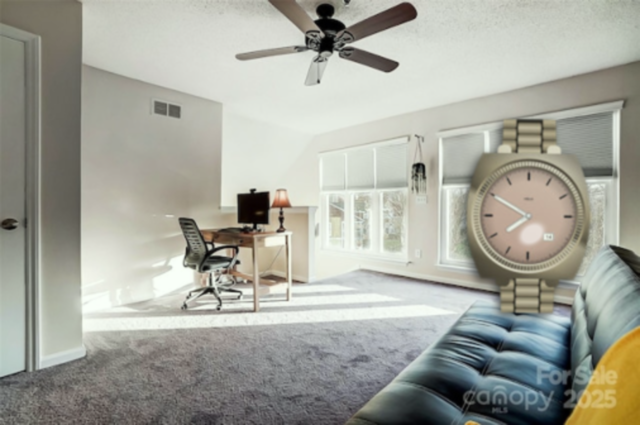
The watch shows 7:50
